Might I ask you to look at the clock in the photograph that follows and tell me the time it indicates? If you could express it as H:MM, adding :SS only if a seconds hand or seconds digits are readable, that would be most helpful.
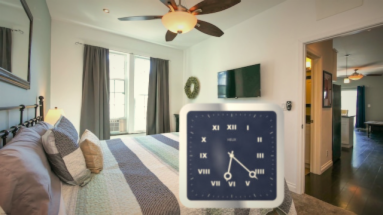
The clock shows 6:22
